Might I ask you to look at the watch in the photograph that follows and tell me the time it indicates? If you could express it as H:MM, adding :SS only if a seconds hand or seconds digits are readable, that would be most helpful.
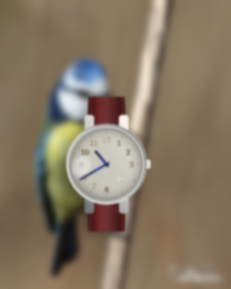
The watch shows 10:40
